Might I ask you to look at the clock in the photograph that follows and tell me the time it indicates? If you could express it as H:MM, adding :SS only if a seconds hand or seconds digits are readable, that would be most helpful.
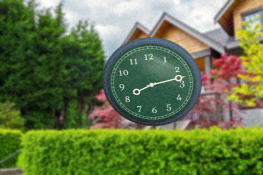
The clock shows 8:13
